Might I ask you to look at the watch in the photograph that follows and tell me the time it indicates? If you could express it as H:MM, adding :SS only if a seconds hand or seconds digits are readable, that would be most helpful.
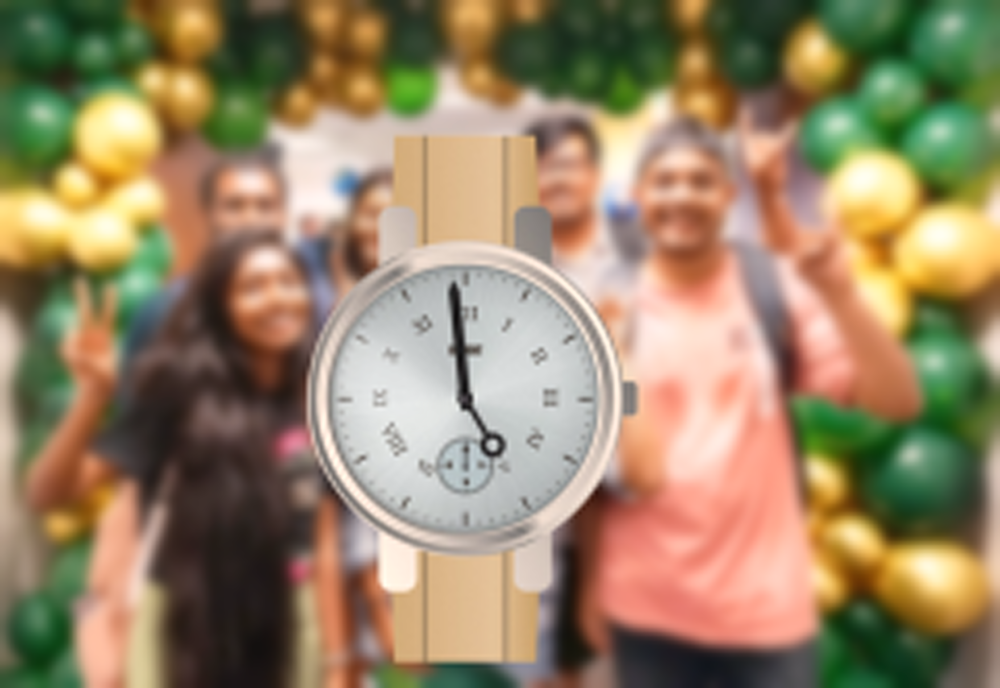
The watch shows 4:59
